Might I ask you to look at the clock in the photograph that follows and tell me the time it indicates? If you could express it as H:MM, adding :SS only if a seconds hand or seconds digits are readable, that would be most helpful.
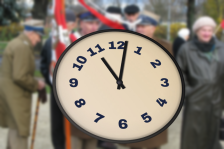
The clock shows 11:02
